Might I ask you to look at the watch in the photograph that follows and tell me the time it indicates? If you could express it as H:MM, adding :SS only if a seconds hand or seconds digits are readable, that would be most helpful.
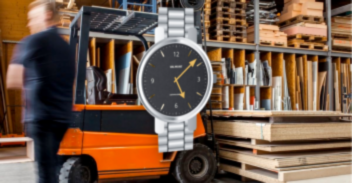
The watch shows 5:08
